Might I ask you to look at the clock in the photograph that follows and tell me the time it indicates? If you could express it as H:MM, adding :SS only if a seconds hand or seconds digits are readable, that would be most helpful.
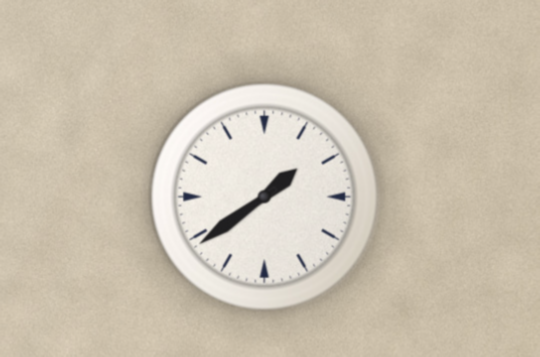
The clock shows 1:39
